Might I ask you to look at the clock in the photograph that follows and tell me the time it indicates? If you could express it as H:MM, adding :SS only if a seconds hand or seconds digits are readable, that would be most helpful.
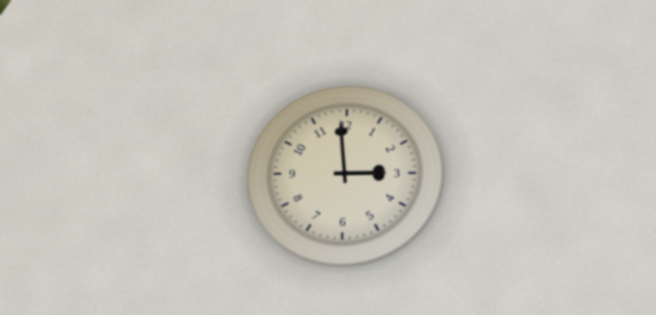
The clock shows 2:59
